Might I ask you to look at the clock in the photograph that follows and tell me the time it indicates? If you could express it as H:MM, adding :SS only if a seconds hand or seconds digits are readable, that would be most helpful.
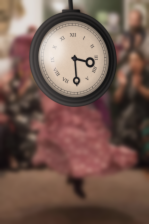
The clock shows 3:30
